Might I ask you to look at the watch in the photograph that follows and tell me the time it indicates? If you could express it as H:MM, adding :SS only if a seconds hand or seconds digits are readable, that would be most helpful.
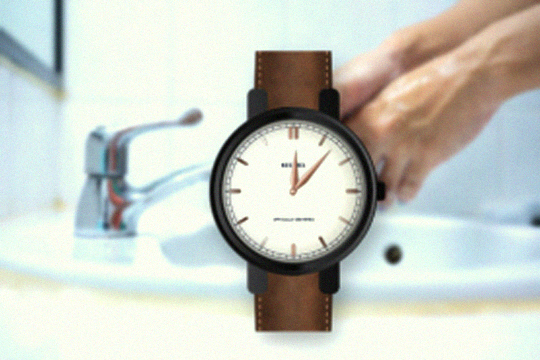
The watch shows 12:07
